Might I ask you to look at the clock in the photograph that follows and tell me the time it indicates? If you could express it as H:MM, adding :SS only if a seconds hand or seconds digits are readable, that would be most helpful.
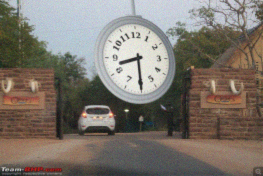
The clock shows 8:30
